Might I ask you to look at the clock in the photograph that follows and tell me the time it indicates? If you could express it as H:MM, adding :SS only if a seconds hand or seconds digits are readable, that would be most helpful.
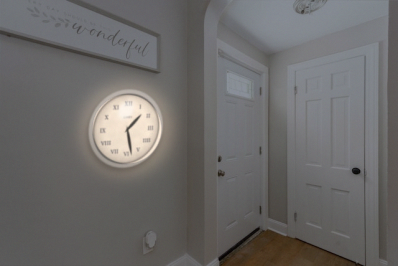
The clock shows 1:28
